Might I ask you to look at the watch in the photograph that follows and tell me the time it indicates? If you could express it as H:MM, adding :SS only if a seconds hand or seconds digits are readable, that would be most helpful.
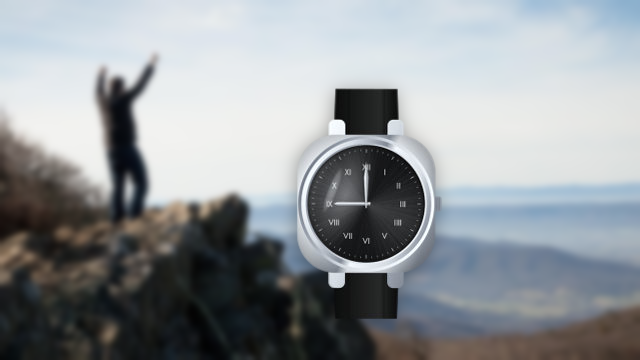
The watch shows 9:00
